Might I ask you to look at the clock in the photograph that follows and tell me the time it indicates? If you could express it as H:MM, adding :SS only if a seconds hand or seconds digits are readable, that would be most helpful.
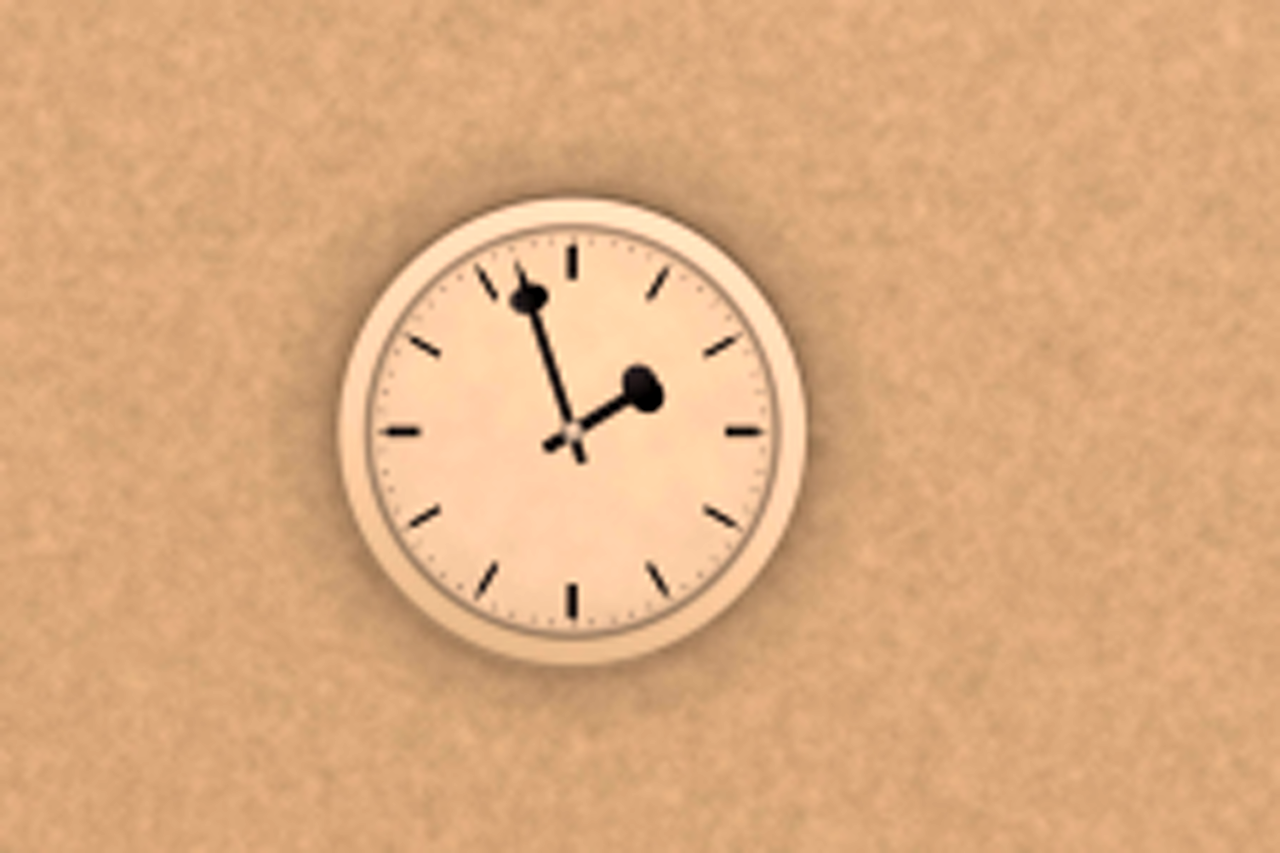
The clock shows 1:57
